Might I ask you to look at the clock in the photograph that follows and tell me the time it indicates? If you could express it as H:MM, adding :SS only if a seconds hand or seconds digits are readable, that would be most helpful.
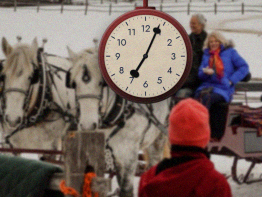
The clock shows 7:04
